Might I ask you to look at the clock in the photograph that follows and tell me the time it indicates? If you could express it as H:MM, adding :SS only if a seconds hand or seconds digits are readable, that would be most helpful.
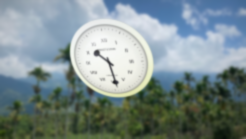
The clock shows 10:29
